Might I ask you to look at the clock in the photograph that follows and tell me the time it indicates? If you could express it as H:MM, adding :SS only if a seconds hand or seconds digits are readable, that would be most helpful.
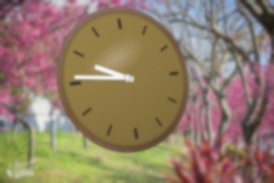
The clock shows 9:46
